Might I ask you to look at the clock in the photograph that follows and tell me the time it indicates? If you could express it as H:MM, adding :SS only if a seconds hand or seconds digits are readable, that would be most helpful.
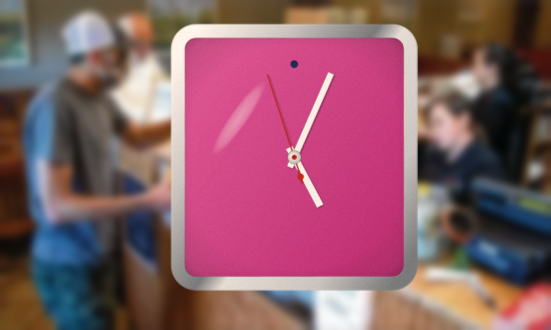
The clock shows 5:03:57
